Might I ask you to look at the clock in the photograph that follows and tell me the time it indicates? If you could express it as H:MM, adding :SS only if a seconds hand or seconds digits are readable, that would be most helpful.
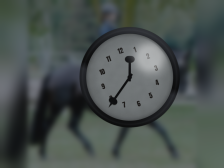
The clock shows 12:39
